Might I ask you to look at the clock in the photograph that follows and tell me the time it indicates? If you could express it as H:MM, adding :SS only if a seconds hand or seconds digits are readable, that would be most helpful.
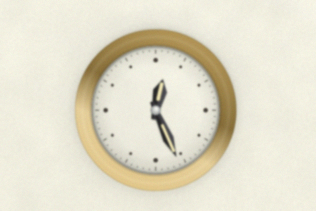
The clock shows 12:26
